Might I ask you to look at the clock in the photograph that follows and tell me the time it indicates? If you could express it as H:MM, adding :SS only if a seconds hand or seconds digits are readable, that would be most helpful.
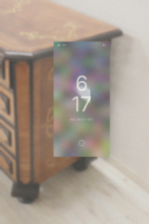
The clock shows 6:17
